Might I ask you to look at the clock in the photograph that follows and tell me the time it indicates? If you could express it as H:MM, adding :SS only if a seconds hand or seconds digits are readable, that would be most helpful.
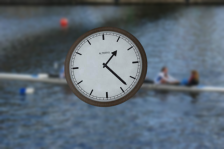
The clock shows 1:23
